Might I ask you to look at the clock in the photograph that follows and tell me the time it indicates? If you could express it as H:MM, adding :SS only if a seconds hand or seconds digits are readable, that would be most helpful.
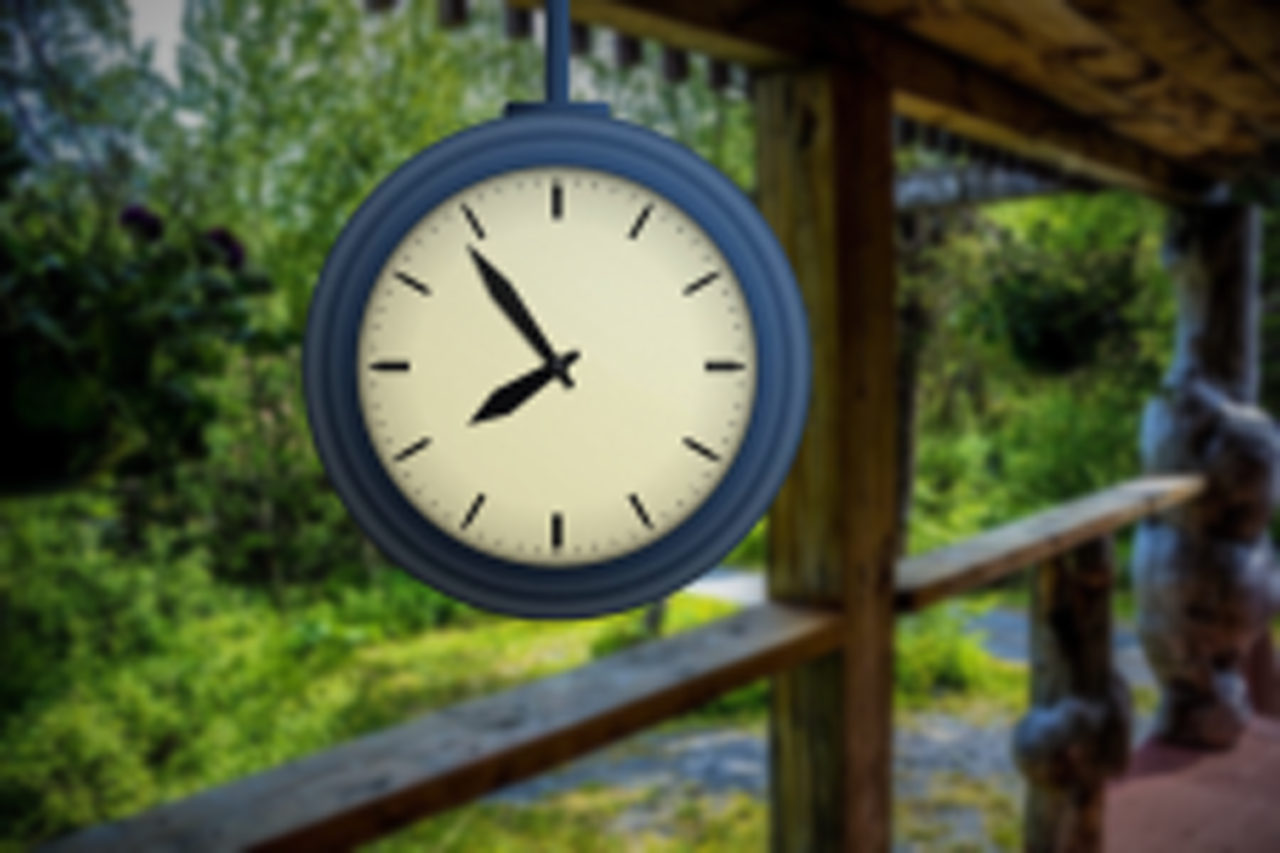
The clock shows 7:54
